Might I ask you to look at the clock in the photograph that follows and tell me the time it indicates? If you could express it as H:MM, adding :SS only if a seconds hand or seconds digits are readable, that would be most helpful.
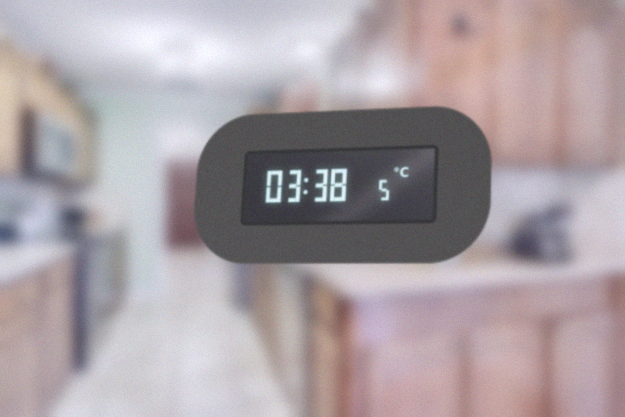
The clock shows 3:38
